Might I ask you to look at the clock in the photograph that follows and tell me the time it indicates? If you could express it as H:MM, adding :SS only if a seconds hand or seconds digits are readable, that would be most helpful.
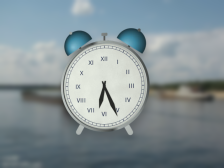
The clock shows 6:26
